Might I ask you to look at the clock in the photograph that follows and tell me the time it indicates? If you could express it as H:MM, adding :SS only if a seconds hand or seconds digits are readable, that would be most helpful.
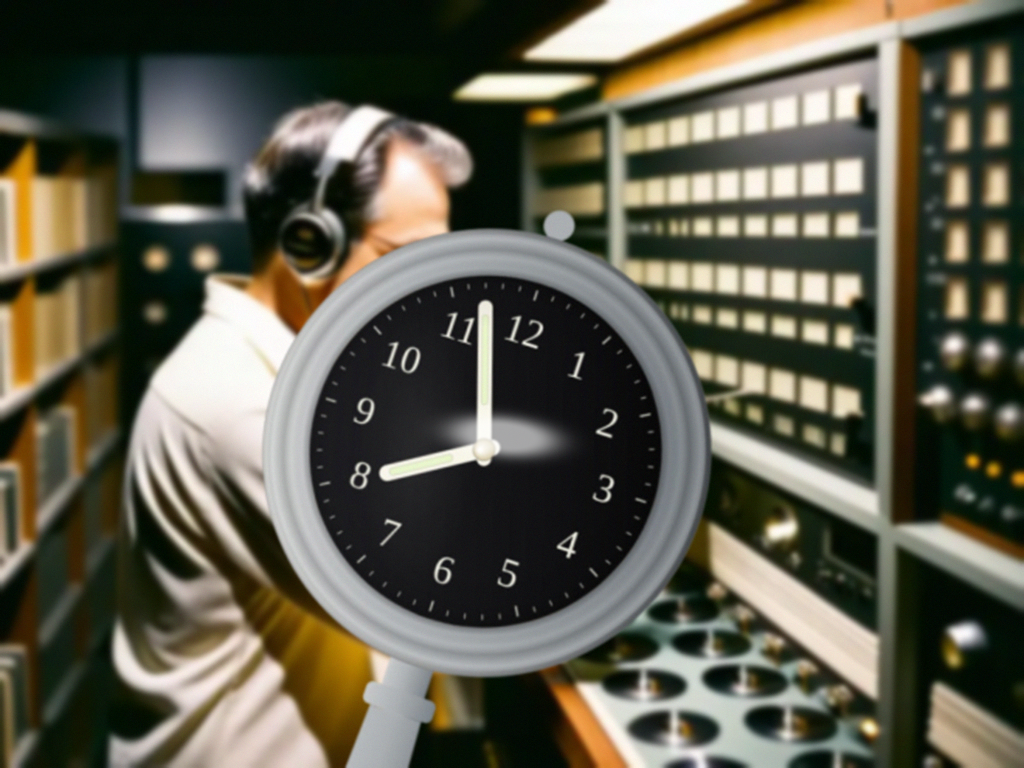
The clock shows 7:57
